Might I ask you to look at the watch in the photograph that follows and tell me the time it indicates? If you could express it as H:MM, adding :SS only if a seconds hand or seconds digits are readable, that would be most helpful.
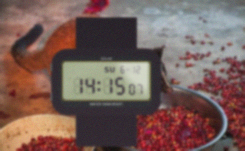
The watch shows 14:15:07
